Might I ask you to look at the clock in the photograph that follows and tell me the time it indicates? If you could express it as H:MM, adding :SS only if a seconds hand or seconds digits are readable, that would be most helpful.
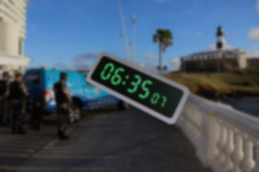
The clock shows 6:35
